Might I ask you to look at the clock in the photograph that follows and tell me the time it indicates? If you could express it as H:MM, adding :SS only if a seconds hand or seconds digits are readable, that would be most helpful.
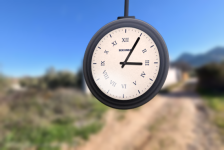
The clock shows 3:05
